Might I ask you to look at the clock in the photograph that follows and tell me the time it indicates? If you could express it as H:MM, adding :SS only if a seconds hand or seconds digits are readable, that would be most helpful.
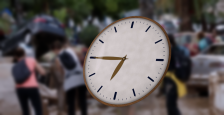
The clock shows 6:45
